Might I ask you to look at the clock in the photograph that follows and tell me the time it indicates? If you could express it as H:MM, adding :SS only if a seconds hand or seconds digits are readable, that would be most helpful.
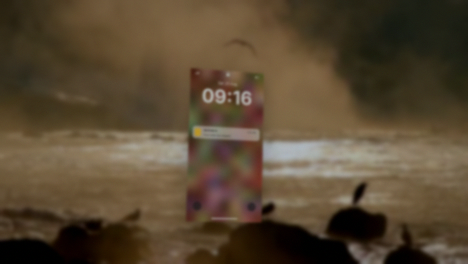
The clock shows 9:16
